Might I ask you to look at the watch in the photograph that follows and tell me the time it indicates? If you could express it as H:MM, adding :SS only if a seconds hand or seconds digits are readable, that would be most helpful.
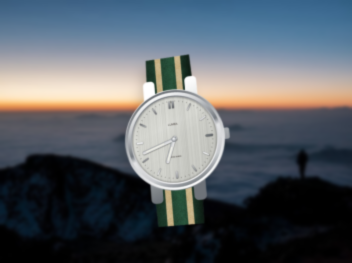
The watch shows 6:42
